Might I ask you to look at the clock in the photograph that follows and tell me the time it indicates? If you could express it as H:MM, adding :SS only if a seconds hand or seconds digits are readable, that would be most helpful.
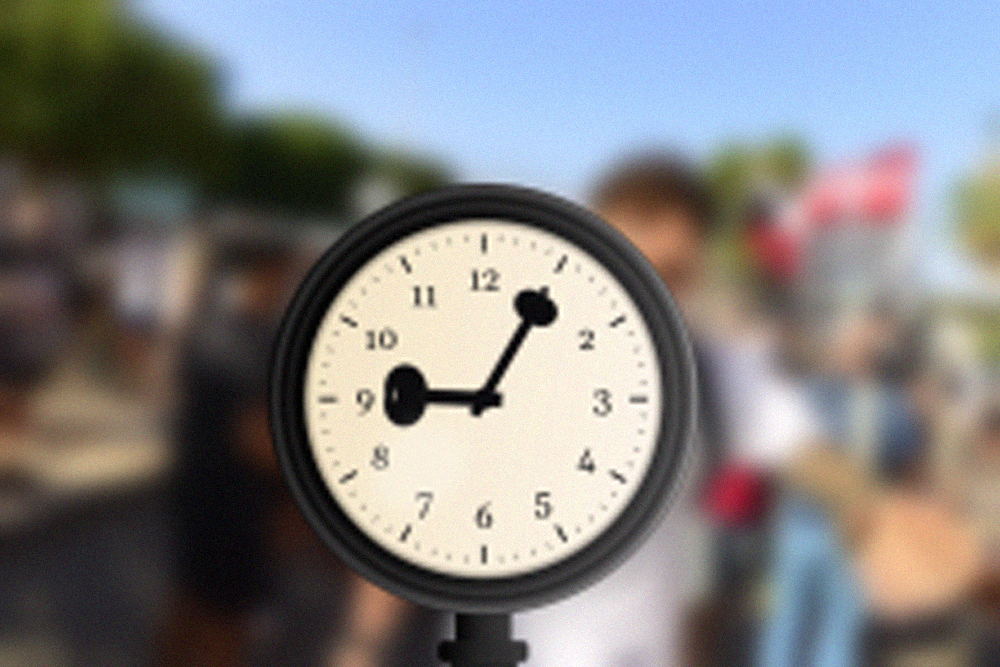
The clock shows 9:05
